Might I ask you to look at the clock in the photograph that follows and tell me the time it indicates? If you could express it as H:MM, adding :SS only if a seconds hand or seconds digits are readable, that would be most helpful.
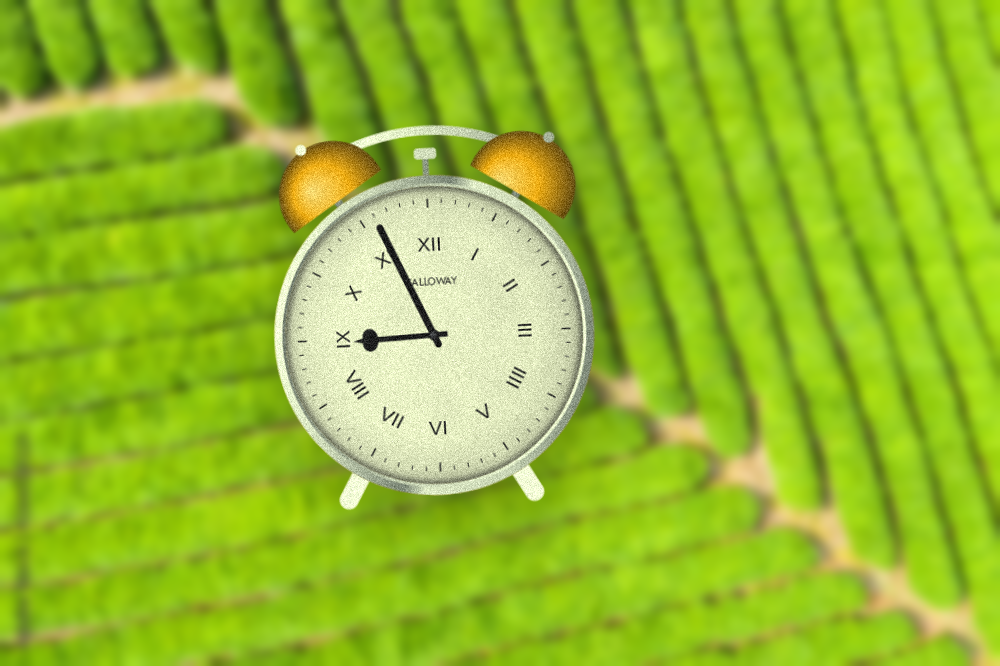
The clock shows 8:56
